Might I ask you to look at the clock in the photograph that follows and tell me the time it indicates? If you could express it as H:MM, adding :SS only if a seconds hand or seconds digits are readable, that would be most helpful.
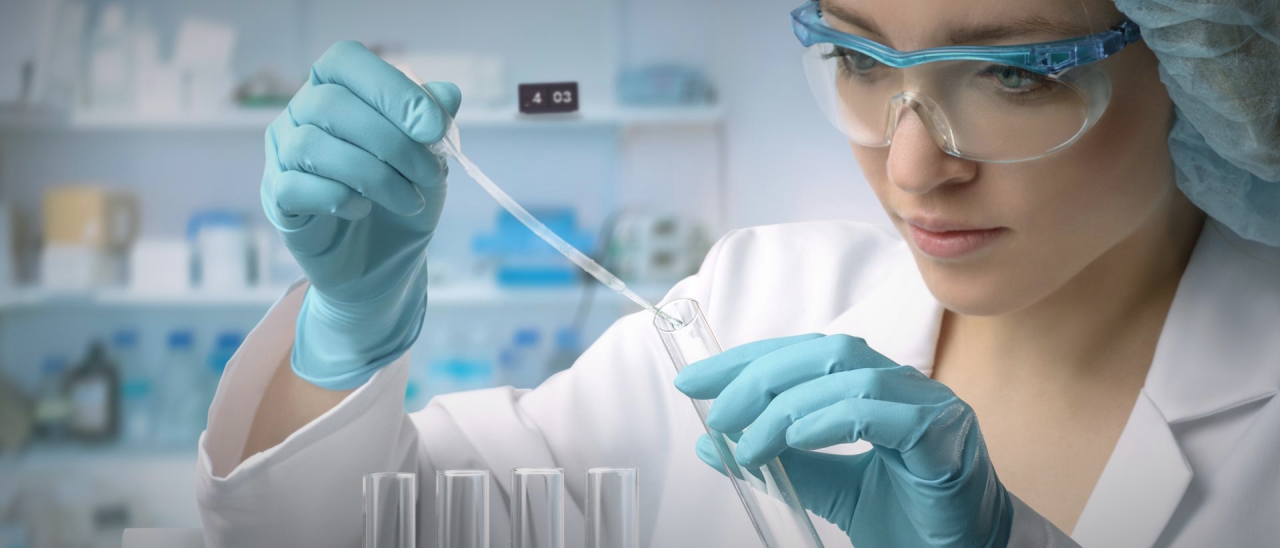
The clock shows 4:03
